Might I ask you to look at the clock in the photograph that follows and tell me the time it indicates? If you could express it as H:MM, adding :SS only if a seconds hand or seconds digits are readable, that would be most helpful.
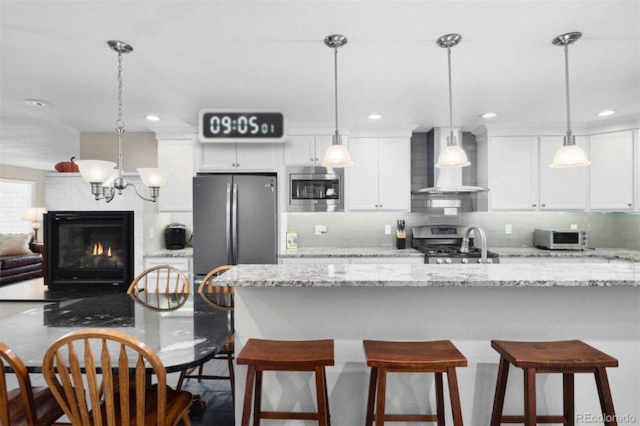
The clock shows 9:05
